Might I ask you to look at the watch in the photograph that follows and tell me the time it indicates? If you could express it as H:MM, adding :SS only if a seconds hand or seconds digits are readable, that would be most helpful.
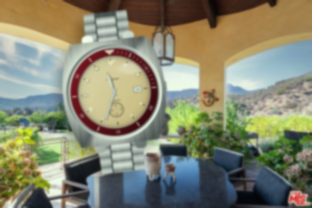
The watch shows 11:34
